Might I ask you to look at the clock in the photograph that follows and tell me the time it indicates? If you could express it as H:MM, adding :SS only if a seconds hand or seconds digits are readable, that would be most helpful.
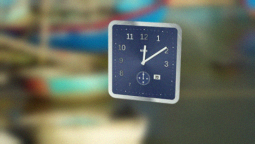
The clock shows 12:09
